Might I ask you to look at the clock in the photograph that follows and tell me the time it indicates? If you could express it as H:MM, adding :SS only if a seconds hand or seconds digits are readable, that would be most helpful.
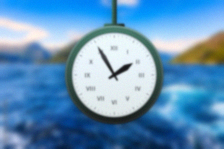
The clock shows 1:55
